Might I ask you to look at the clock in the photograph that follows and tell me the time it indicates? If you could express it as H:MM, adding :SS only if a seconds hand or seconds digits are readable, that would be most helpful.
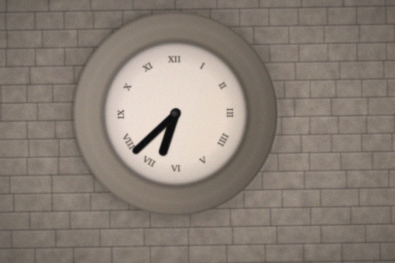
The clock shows 6:38
